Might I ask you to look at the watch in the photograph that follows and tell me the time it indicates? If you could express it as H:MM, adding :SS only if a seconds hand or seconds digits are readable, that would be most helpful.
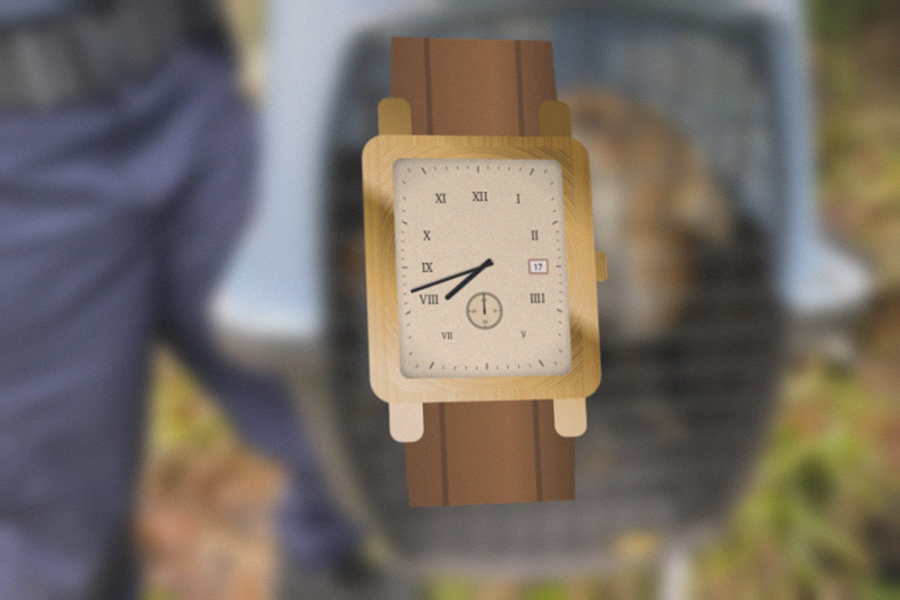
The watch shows 7:42
